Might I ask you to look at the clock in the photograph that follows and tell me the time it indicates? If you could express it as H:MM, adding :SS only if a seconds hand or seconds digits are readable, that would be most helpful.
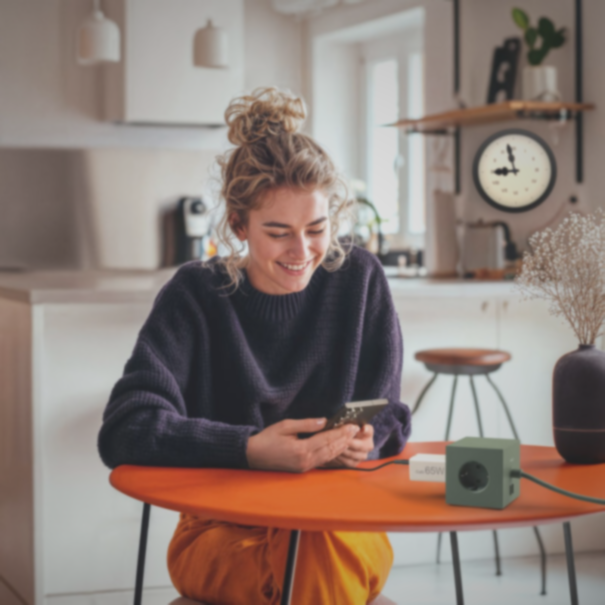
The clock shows 8:58
